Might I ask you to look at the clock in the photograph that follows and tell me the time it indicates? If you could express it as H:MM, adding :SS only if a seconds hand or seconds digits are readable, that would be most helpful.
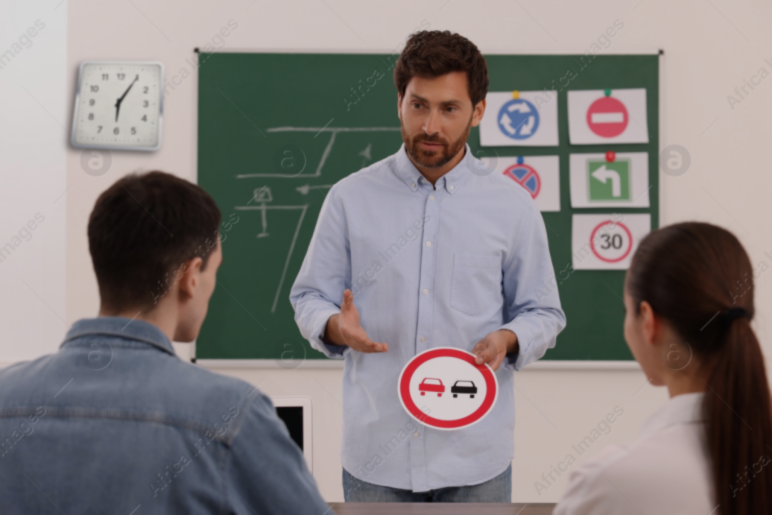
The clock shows 6:05
